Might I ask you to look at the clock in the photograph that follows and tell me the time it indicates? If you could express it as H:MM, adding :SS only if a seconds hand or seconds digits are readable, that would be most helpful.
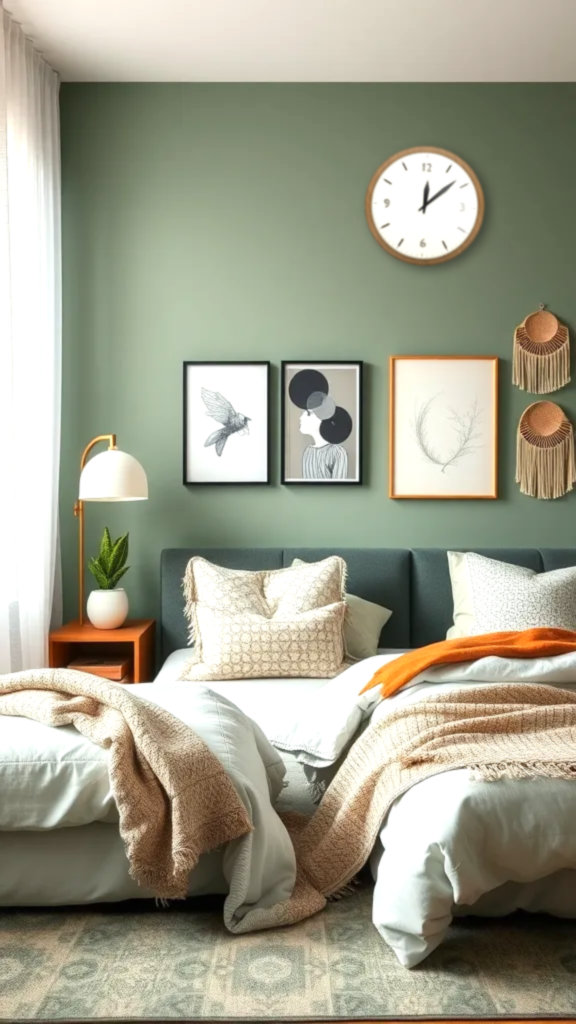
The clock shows 12:08
